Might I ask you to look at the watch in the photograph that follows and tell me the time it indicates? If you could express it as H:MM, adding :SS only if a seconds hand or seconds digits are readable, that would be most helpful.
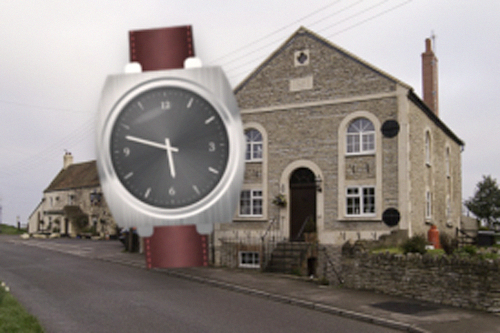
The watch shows 5:48
